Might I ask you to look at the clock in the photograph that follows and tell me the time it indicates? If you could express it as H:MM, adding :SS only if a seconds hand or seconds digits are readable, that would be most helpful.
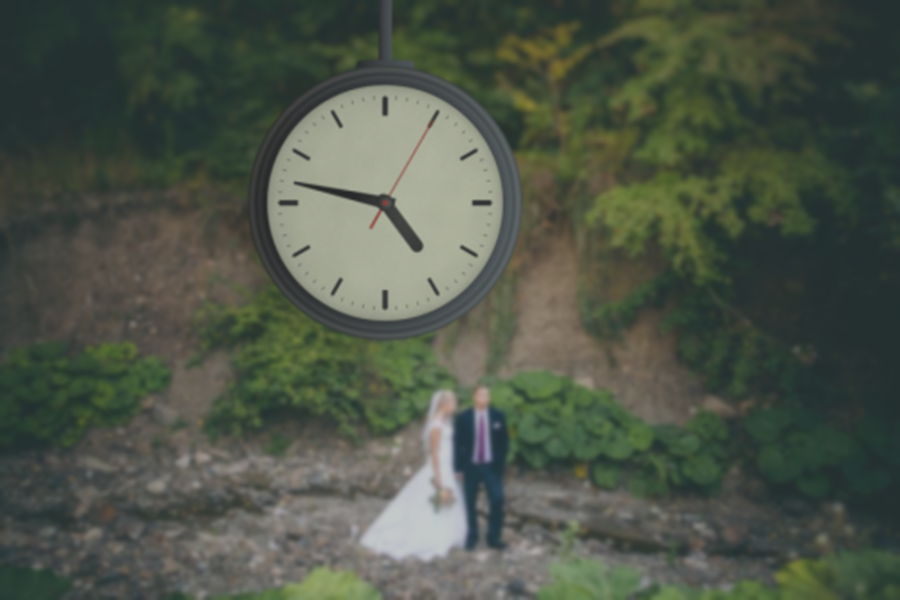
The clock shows 4:47:05
